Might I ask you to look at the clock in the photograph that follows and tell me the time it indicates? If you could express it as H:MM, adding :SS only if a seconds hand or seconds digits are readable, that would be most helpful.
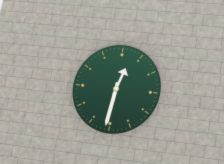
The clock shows 12:31
